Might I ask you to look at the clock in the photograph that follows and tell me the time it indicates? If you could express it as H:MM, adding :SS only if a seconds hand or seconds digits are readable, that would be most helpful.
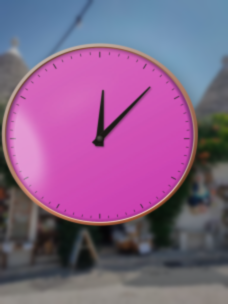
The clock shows 12:07
